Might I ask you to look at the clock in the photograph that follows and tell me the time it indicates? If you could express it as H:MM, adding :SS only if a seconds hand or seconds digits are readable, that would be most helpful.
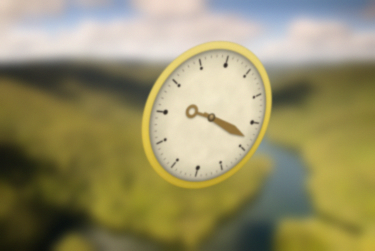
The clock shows 9:18
